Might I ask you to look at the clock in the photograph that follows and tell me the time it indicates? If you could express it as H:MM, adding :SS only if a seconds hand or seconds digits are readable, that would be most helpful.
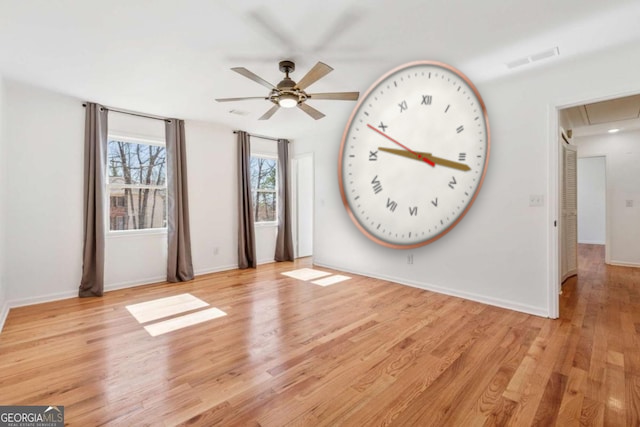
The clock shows 9:16:49
